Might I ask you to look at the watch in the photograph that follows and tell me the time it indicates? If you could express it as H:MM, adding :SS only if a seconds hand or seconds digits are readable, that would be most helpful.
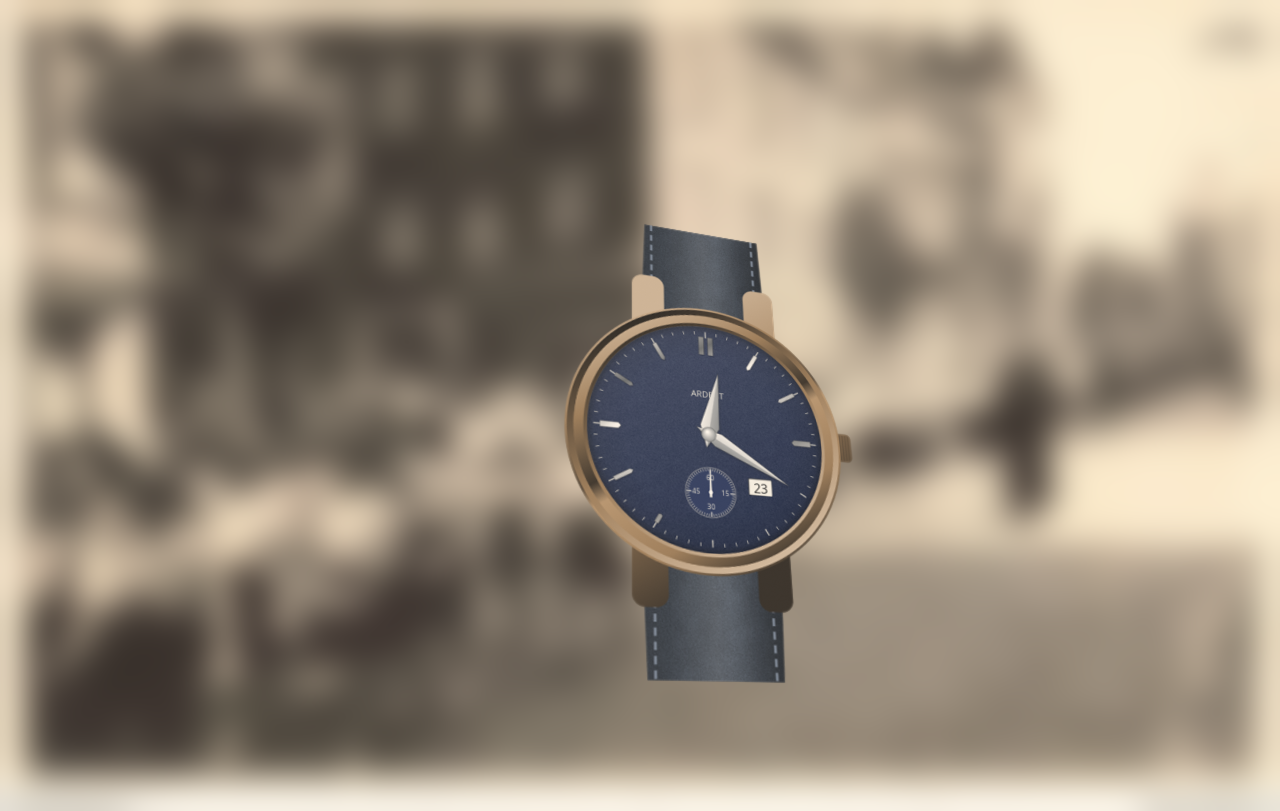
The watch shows 12:20
